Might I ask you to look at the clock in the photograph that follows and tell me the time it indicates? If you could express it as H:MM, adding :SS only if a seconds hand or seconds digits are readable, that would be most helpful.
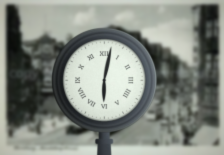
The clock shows 6:02
